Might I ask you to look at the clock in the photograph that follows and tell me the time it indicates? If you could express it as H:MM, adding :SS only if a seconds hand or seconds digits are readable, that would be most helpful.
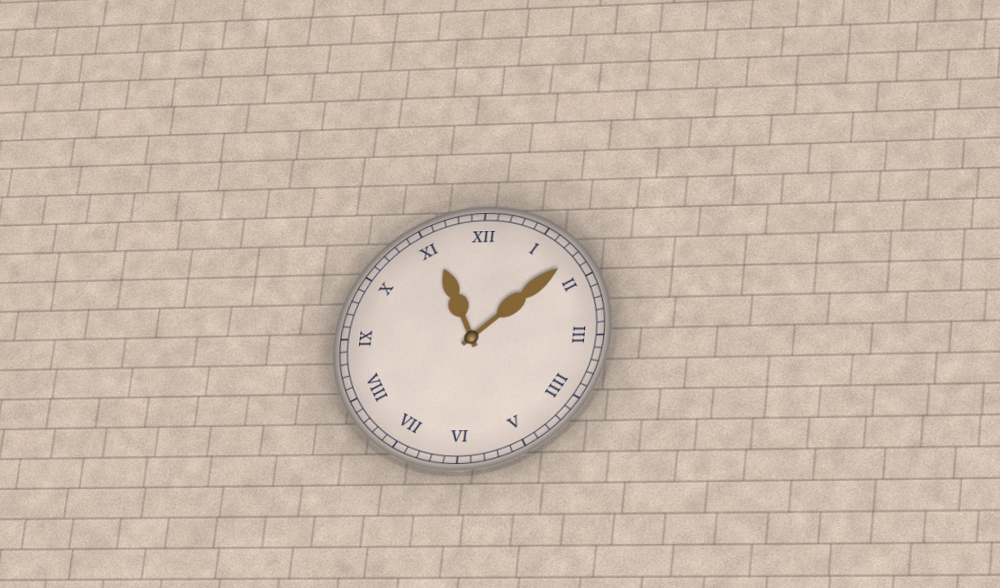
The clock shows 11:08
